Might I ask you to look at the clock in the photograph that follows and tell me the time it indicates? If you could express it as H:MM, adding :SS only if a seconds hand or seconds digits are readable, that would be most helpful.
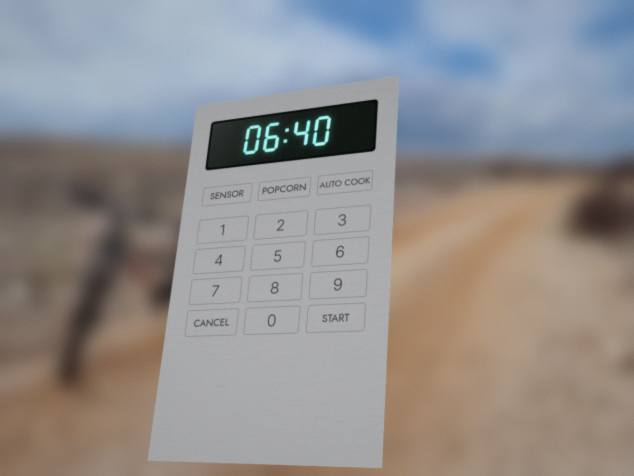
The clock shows 6:40
